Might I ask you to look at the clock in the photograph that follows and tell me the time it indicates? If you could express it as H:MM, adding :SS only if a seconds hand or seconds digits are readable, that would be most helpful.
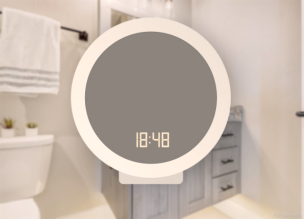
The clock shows 18:48
